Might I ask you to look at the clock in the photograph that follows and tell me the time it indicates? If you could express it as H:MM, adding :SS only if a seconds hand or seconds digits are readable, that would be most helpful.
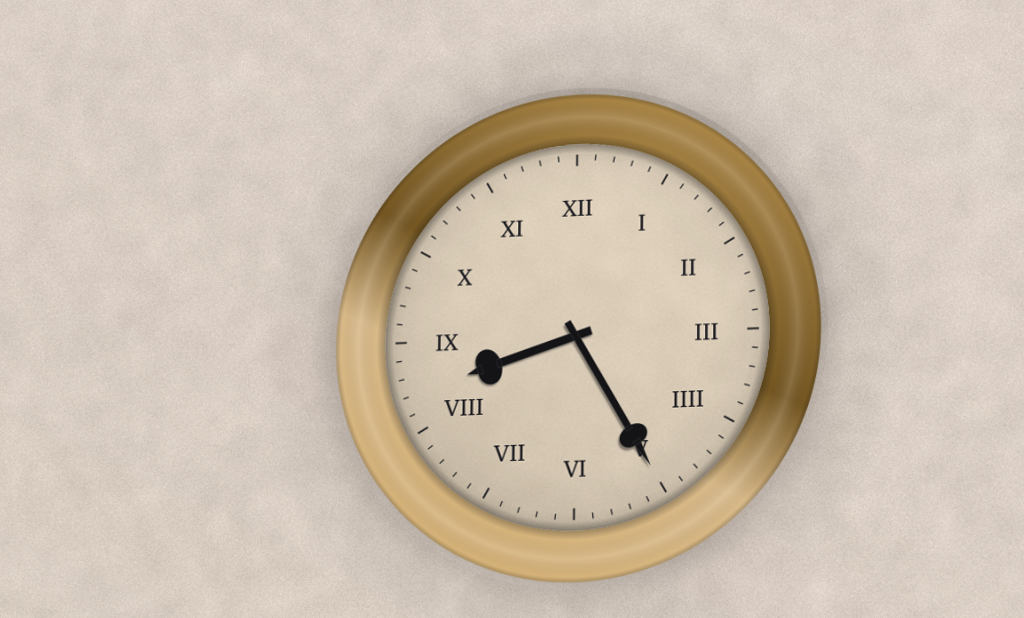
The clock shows 8:25
